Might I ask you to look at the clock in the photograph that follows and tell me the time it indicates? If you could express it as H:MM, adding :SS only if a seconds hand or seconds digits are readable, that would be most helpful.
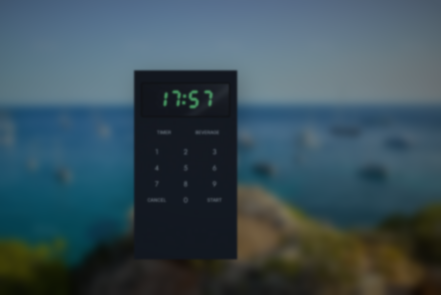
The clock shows 17:57
